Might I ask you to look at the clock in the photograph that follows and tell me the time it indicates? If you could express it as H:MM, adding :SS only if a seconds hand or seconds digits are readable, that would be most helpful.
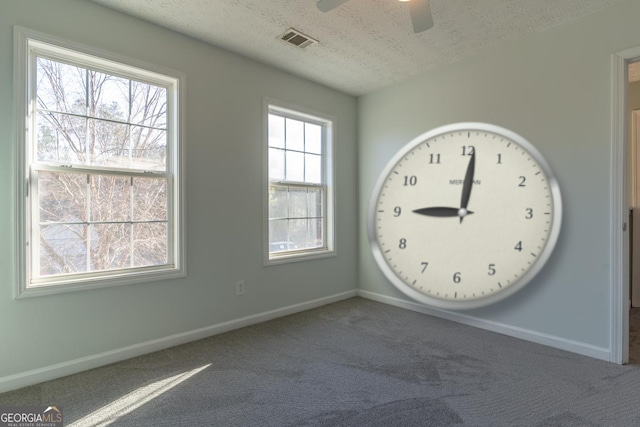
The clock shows 9:01
